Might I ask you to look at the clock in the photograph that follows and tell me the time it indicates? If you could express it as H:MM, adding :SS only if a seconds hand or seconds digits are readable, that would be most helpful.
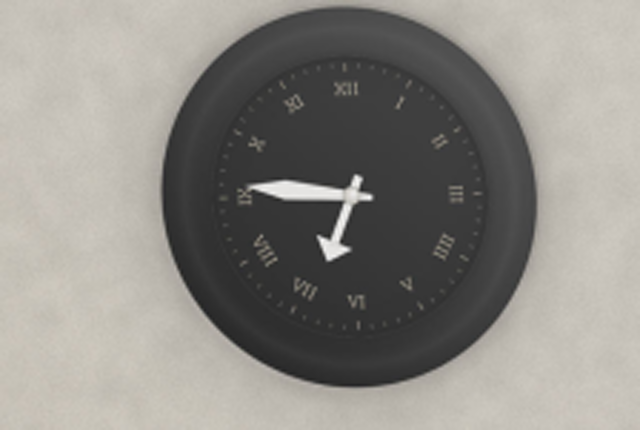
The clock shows 6:46
